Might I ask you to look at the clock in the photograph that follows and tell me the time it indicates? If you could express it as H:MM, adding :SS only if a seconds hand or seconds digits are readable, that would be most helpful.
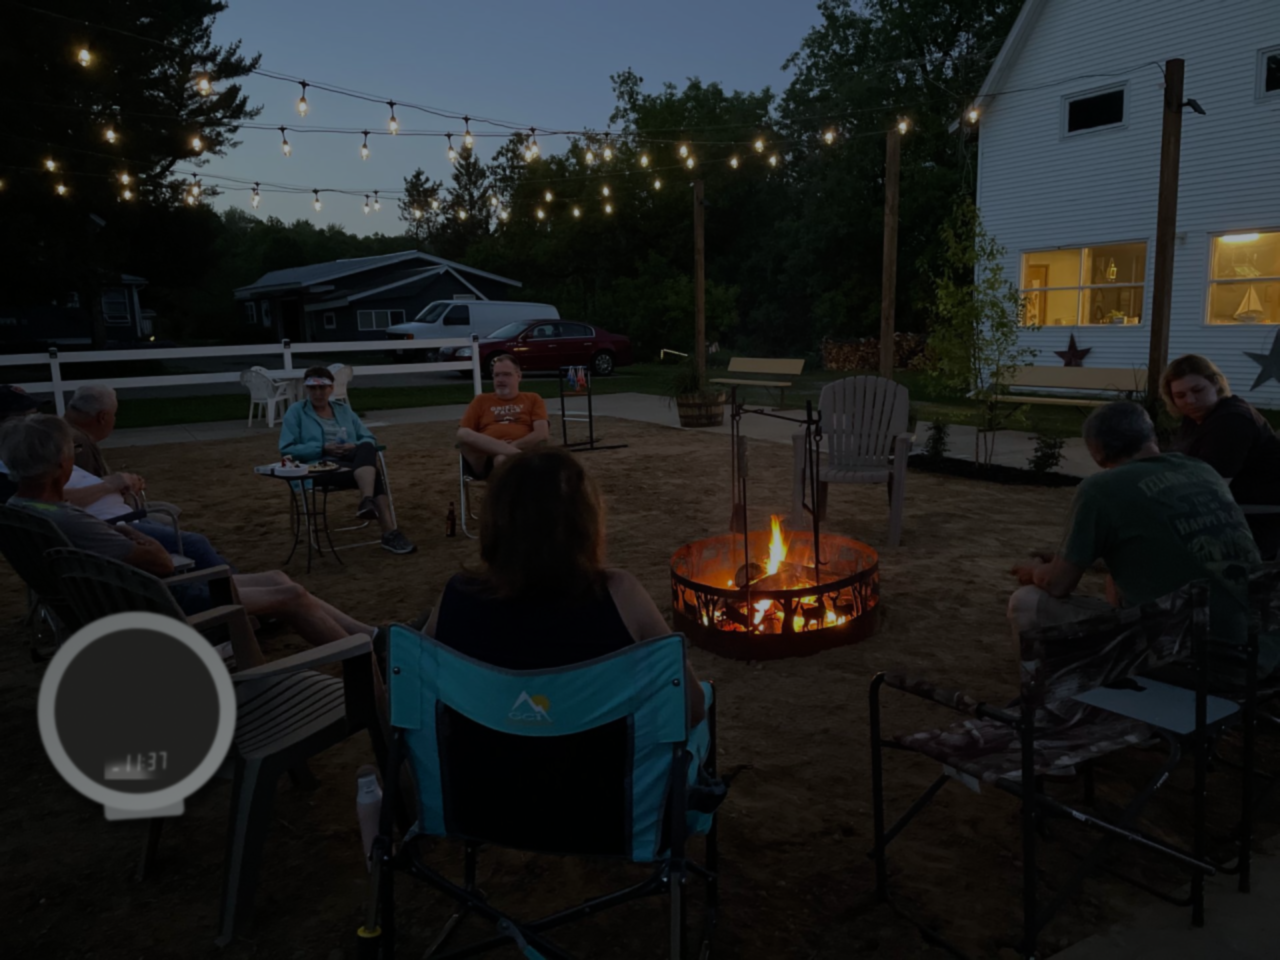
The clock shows 11:37
